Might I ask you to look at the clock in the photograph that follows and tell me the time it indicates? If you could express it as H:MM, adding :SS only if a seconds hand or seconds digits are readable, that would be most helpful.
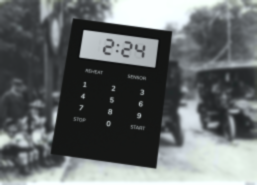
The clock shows 2:24
